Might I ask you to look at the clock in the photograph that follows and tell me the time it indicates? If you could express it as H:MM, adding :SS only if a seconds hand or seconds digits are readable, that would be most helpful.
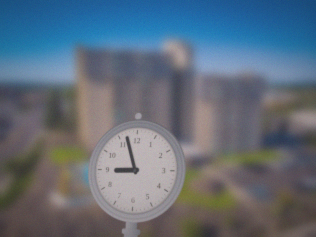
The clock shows 8:57
